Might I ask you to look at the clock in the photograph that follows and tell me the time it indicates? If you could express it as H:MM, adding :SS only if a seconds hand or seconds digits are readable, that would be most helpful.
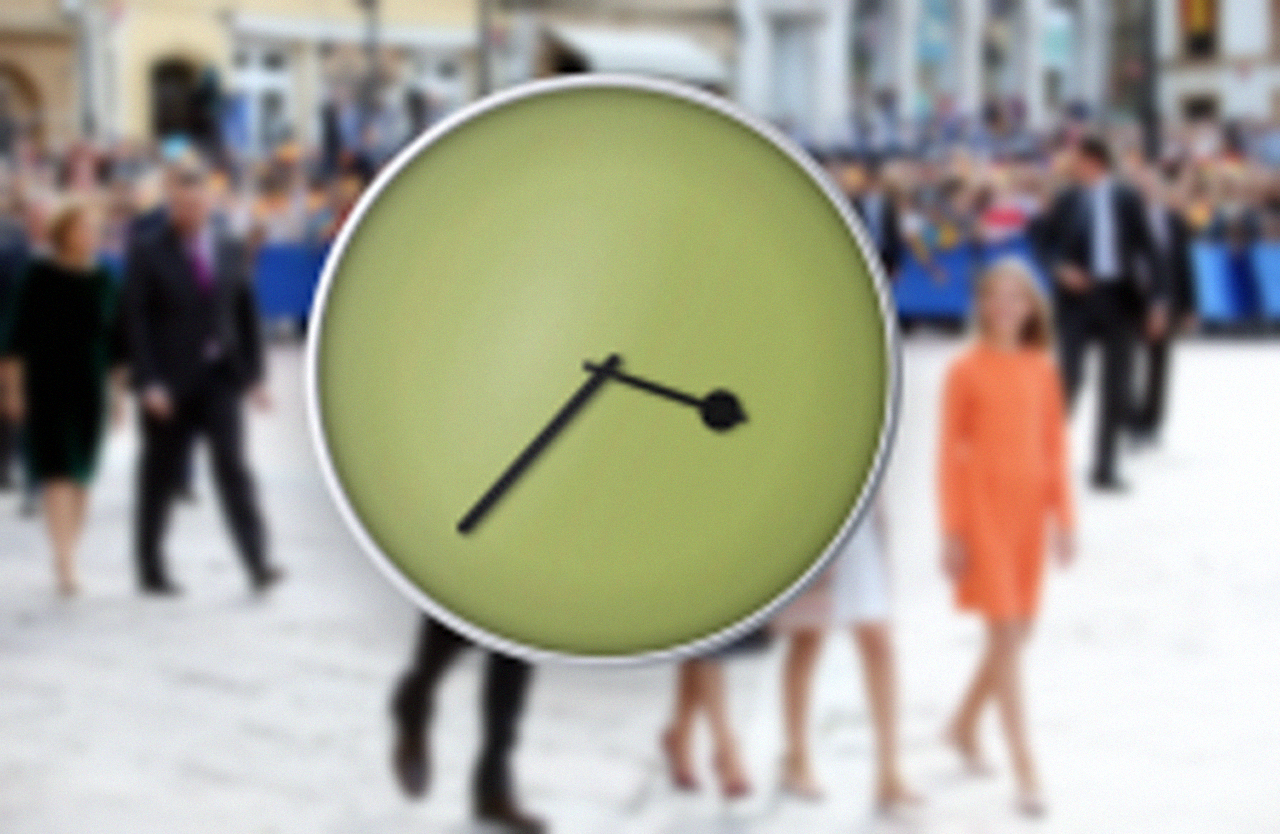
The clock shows 3:37
